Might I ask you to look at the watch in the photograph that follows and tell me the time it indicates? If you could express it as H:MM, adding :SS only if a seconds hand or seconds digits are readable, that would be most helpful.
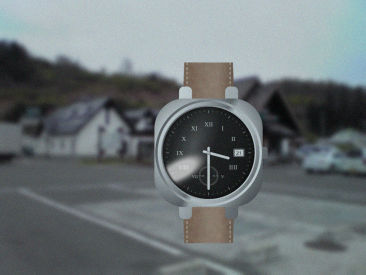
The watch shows 3:30
